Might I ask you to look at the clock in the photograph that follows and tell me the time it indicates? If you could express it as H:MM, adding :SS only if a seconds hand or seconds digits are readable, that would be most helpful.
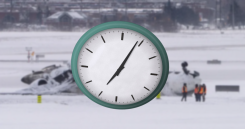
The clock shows 7:04
